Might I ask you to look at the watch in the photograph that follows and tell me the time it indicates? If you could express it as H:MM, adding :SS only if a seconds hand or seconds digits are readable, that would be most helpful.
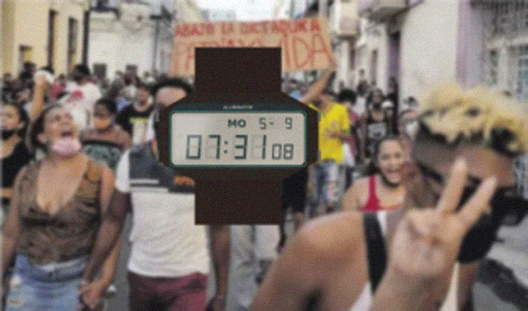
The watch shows 7:31:08
